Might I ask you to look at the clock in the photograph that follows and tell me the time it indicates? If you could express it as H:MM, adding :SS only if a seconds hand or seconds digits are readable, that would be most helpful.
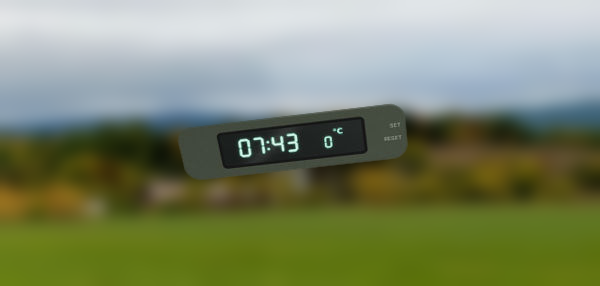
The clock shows 7:43
